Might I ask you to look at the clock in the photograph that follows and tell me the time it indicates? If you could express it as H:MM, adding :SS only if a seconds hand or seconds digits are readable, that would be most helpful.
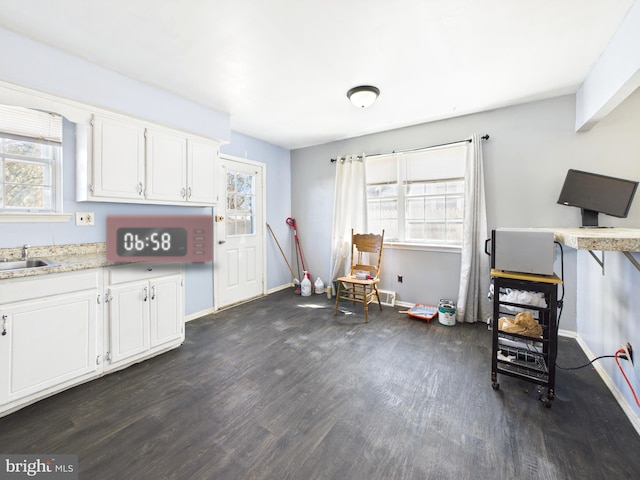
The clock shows 6:58
